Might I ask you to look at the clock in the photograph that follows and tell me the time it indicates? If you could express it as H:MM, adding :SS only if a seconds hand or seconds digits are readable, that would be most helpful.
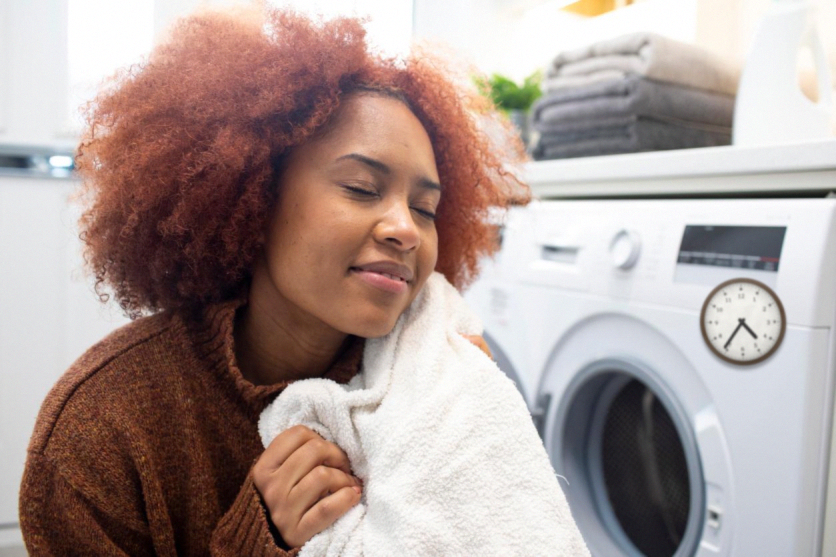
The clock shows 4:36
